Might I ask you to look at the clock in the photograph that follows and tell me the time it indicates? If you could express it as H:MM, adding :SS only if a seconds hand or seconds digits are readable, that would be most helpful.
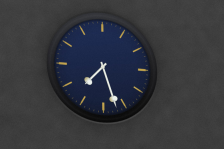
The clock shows 7:27
